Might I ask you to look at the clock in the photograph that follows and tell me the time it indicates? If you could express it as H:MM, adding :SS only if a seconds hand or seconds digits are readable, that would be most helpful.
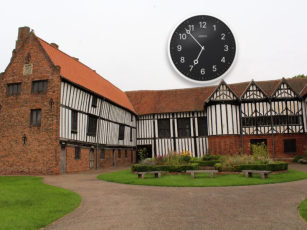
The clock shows 6:53
